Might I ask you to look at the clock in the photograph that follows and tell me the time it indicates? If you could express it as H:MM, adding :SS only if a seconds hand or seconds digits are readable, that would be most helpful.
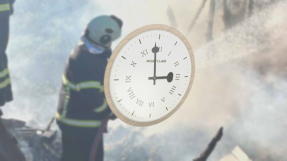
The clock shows 2:59
